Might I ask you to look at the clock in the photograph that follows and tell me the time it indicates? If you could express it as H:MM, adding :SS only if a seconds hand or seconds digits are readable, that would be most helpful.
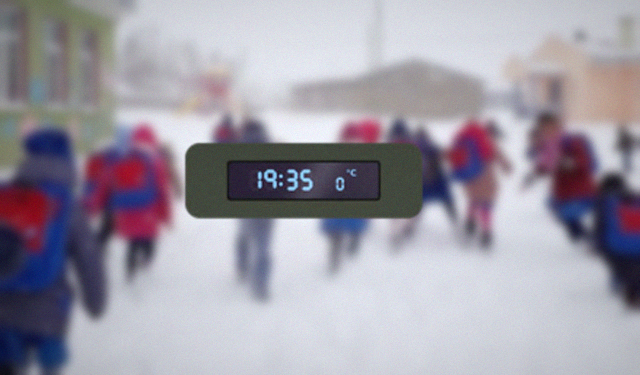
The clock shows 19:35
